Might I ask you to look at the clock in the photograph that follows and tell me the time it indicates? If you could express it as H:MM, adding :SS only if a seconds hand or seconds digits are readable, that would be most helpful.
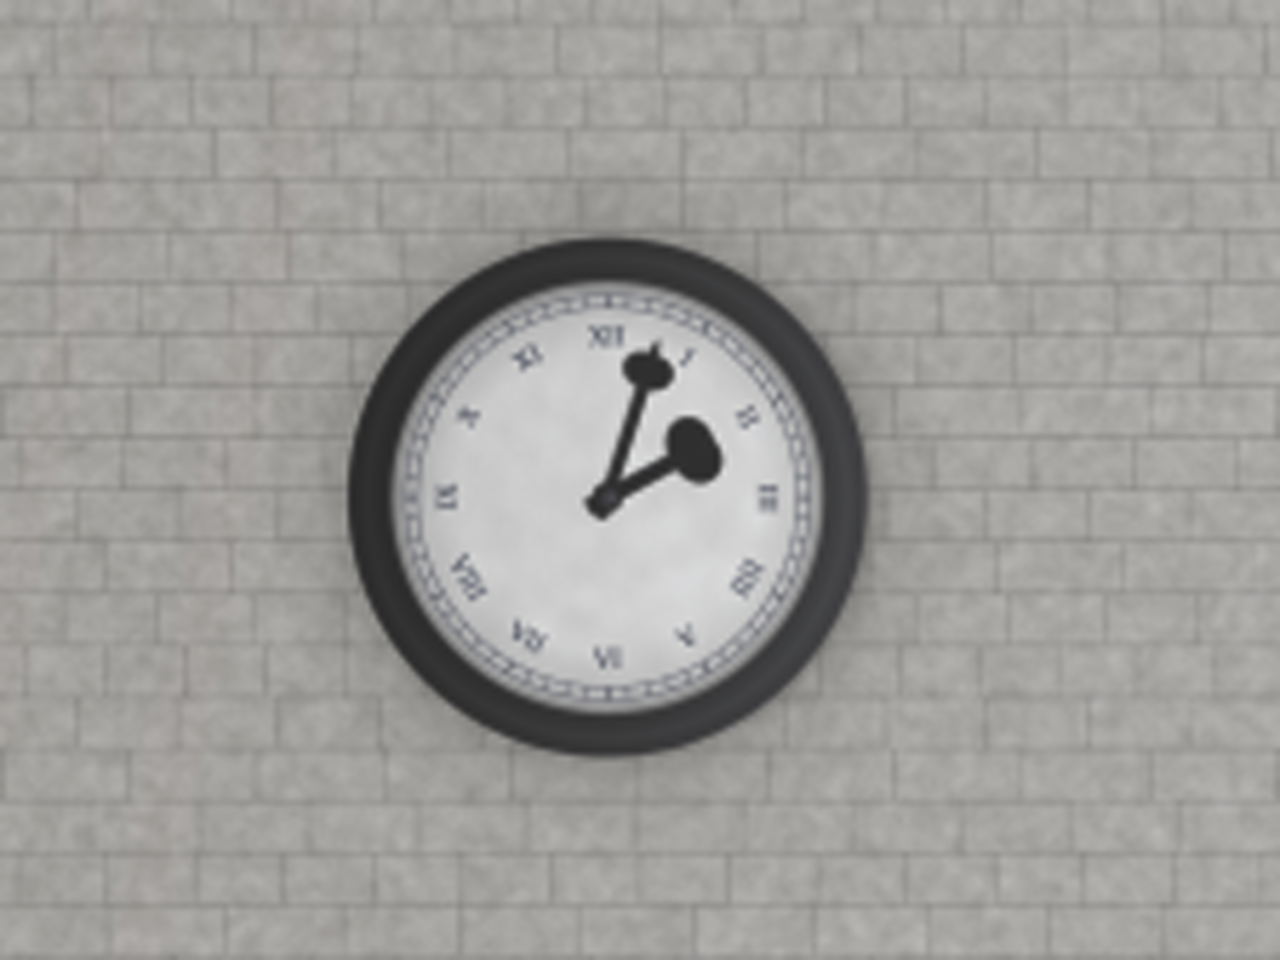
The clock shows 2:03
